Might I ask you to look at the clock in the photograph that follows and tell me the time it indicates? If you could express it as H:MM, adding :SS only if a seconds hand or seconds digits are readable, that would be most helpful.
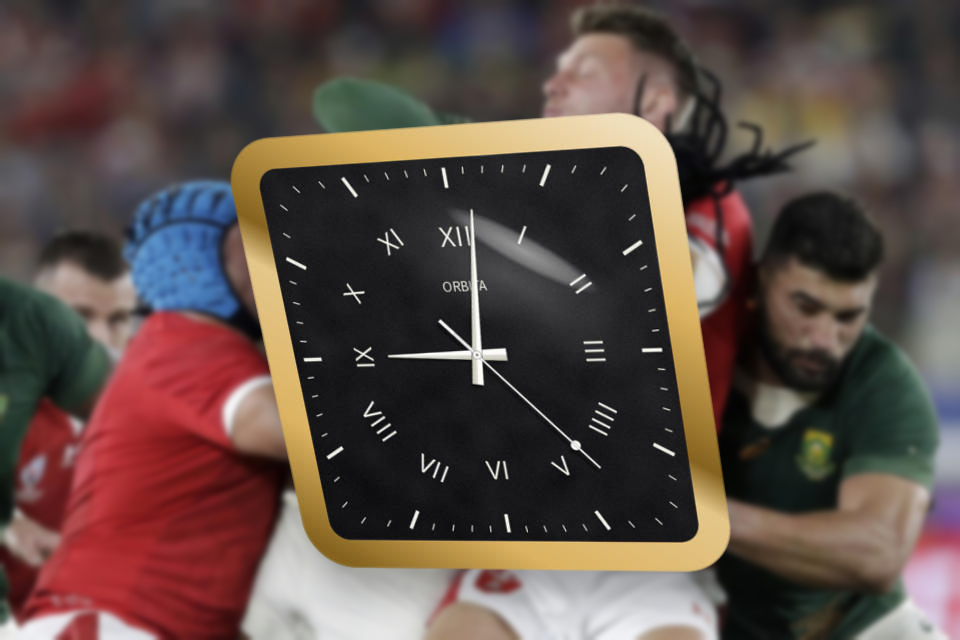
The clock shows 9:01:23
